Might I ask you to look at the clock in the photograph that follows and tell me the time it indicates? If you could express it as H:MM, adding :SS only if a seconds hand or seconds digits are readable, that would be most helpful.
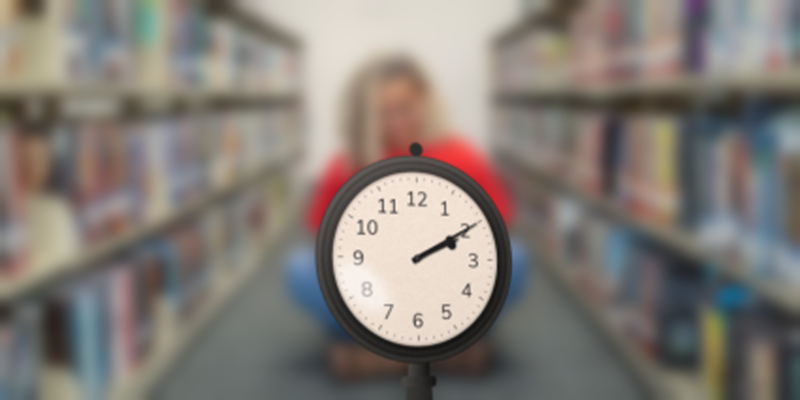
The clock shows 2:10
